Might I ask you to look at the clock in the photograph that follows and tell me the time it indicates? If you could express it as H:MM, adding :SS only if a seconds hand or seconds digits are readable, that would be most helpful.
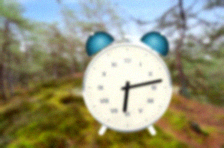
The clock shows 6:13
